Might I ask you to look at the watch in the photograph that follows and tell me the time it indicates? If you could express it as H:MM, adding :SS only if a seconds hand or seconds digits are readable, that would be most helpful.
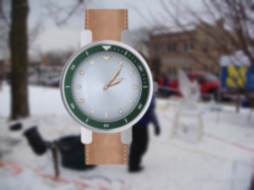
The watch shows 2:06
